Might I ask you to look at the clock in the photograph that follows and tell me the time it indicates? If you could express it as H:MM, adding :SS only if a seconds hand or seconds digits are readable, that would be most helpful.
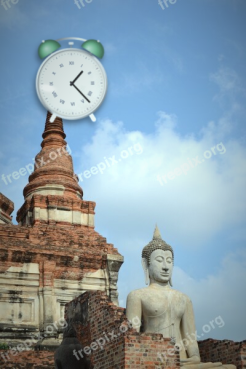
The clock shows 1:23
